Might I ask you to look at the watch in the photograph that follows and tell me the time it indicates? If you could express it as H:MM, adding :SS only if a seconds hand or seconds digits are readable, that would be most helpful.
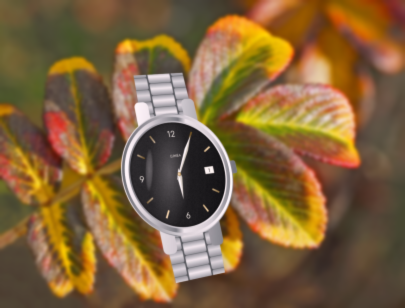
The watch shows 6:05
